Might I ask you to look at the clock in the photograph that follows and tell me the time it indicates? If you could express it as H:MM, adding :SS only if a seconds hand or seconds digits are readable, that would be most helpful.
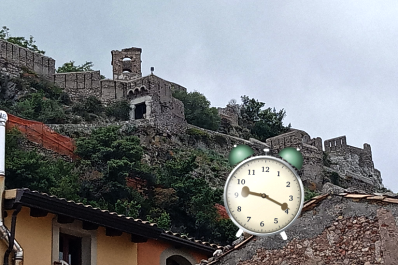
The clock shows 9:19
